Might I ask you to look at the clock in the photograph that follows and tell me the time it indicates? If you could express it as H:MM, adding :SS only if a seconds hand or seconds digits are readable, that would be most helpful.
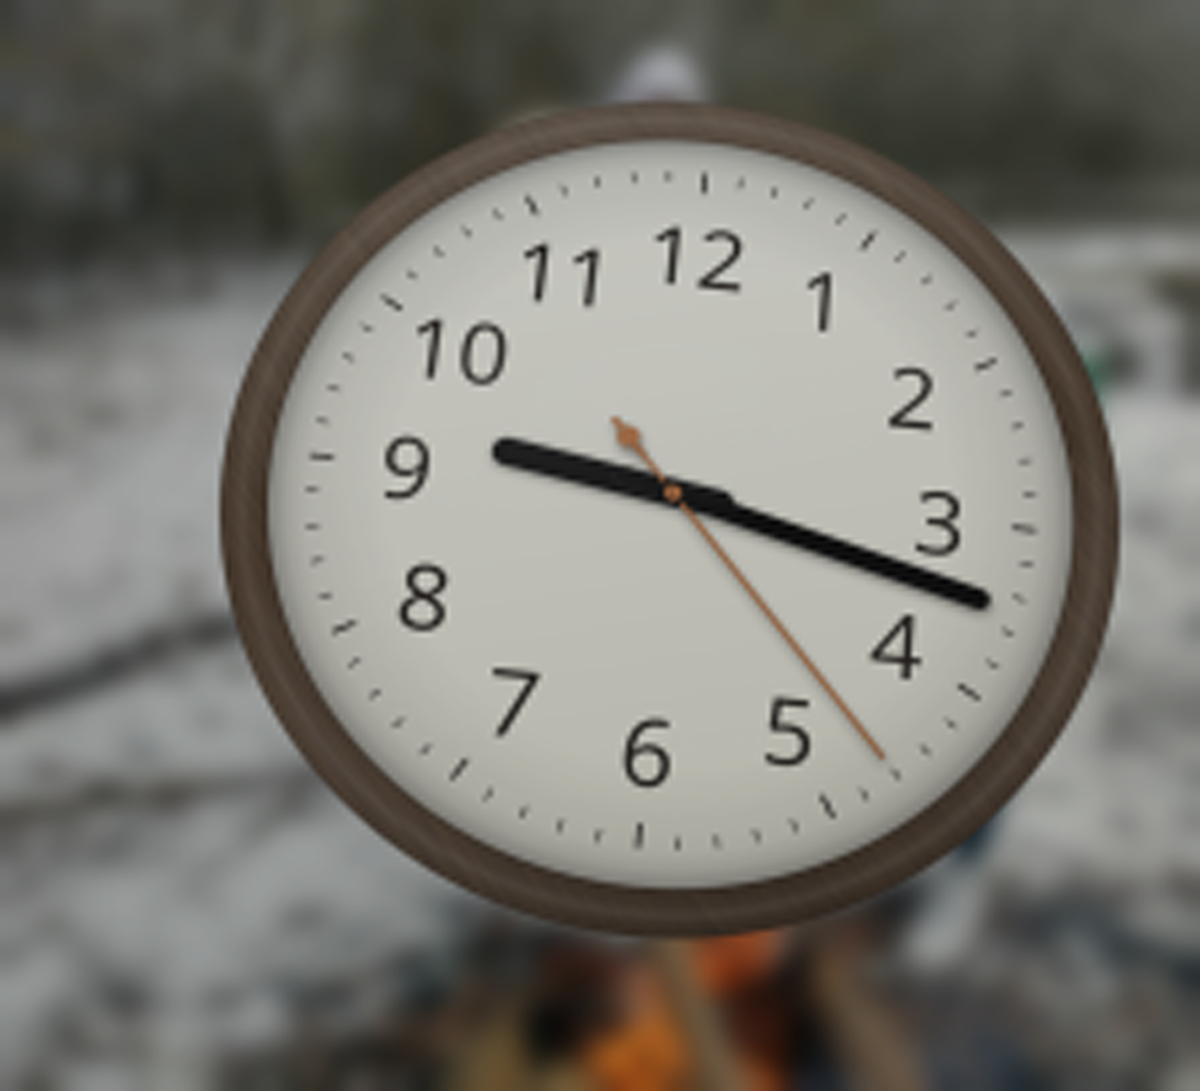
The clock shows 9:17:23
